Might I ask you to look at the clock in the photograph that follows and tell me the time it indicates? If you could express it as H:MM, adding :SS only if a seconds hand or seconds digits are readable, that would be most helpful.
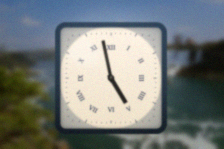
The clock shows 4:58
